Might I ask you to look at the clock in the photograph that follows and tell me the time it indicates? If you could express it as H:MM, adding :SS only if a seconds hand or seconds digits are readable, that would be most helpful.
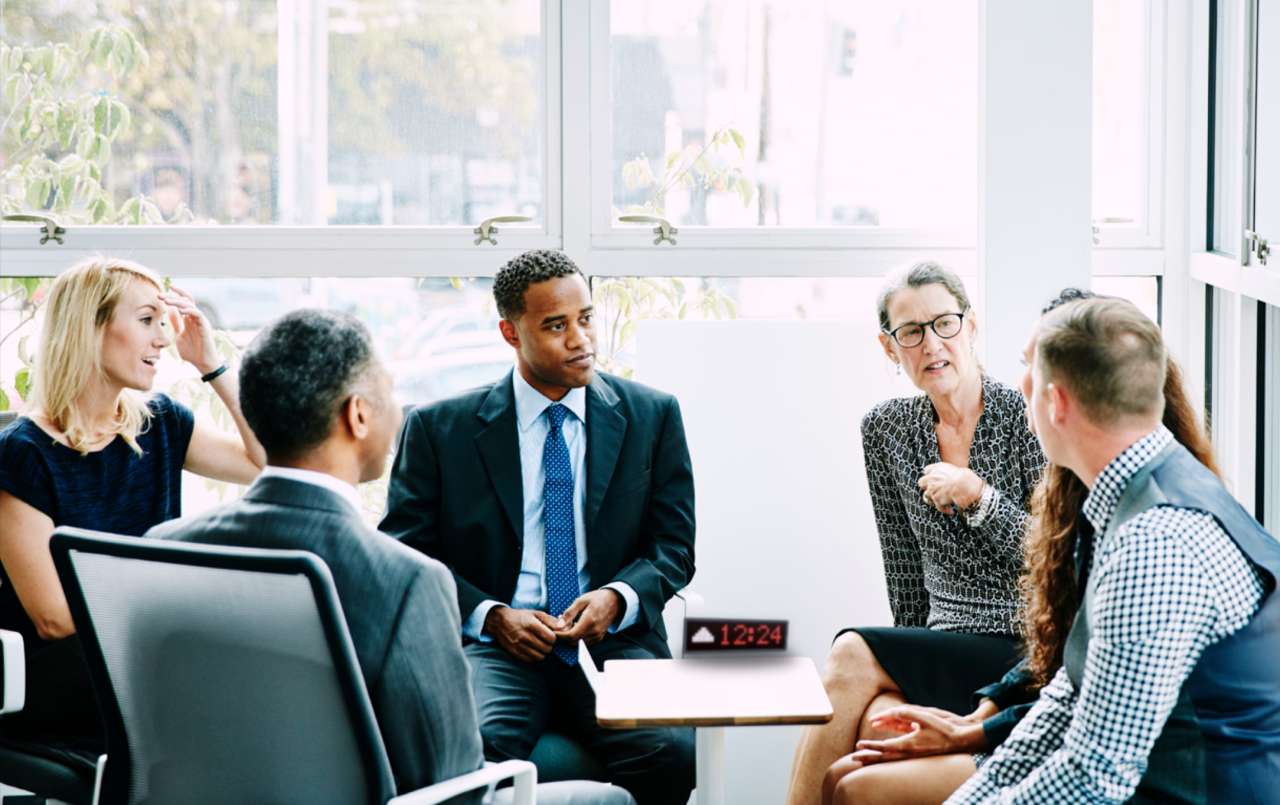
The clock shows 12:24
